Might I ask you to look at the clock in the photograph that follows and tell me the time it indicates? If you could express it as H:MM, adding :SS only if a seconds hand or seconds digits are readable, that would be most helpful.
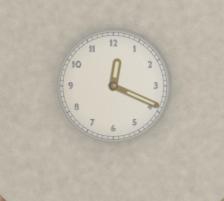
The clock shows 12:19
